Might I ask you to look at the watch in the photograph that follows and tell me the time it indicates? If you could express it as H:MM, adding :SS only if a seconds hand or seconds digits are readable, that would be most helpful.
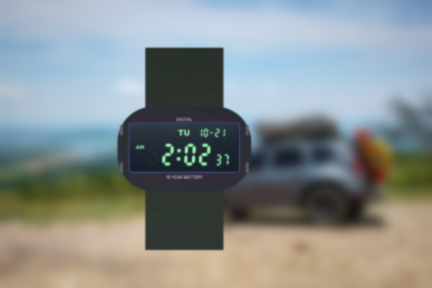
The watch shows 2:02:37
